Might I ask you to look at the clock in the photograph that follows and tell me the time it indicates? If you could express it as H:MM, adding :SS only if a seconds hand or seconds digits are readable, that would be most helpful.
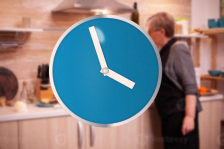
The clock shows 3:57
